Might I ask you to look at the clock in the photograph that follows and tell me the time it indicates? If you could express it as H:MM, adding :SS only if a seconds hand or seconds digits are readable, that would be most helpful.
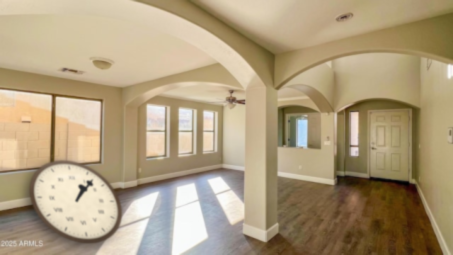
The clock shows 1:07
